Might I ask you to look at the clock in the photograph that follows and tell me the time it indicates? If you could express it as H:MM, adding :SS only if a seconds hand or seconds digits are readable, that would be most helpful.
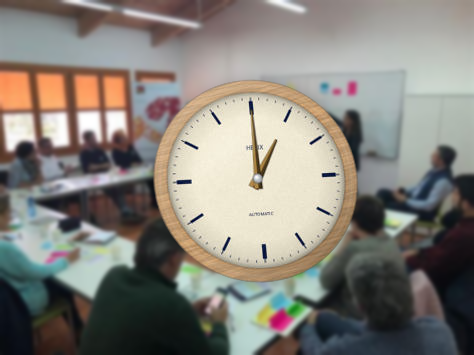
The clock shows 1:00
